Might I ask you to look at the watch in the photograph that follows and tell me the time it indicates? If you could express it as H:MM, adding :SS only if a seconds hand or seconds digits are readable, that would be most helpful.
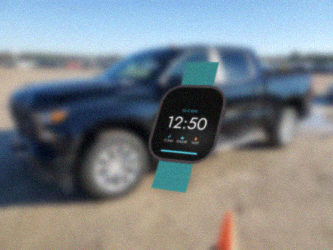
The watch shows 12:50
